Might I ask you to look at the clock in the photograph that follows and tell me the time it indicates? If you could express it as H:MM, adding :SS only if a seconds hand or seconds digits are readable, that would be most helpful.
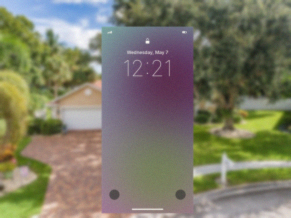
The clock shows 12:21
